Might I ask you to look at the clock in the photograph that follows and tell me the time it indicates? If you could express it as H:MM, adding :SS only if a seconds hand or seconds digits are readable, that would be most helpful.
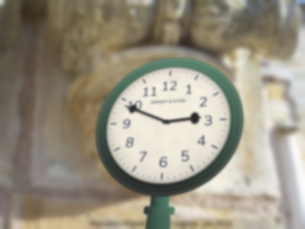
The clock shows 2:49
